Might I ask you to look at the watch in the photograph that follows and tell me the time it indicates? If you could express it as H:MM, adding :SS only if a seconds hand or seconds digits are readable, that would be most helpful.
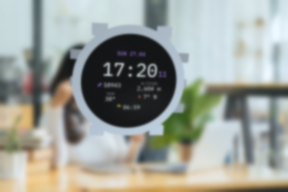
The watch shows 17:20
